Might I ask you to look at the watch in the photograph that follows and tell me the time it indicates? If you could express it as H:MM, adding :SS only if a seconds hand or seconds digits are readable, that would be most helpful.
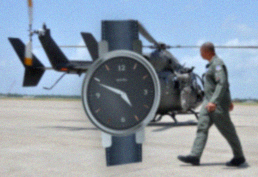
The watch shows 4:49
